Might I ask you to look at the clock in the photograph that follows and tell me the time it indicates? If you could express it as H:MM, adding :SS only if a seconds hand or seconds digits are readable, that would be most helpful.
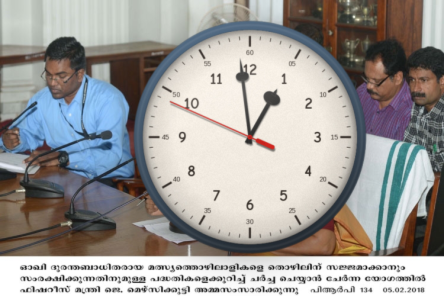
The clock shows 12:58:49
